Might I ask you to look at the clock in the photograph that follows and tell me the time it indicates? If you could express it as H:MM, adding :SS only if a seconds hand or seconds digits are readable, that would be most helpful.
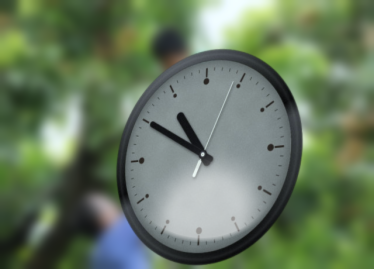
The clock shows 10:50:04
